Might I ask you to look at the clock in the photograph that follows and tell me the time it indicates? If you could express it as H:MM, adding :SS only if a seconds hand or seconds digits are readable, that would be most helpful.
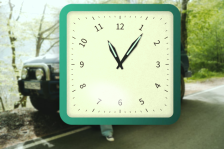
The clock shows 11:06
